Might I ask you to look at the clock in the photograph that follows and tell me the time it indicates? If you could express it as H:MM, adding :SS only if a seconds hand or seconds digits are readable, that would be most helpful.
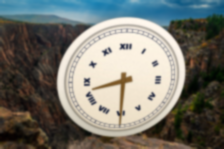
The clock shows 8:30
